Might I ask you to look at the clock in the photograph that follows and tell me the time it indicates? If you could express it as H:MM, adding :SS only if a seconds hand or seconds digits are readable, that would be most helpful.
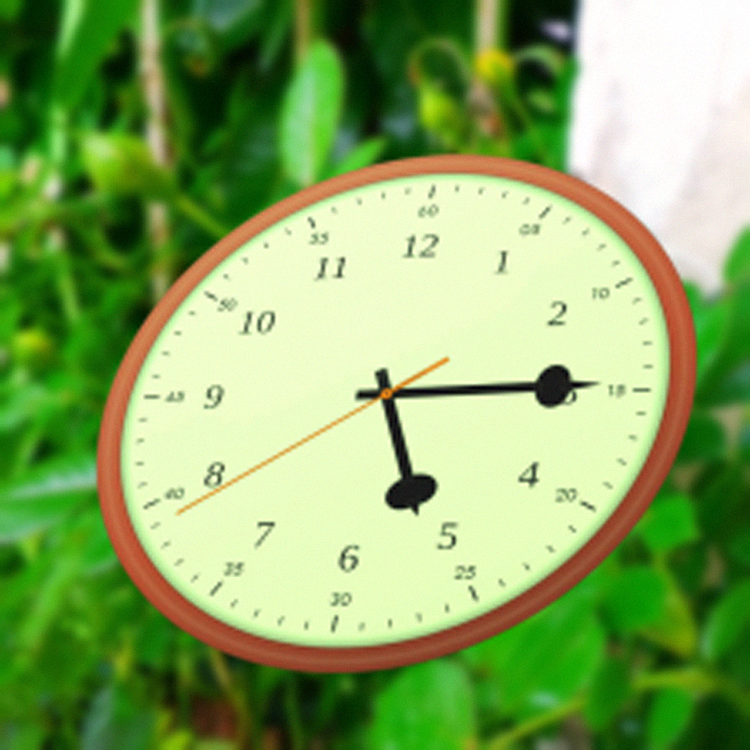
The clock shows 5:14:39
